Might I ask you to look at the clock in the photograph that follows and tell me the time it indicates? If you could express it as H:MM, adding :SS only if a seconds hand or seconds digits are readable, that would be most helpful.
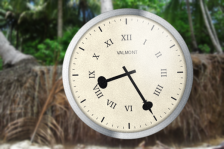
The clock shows 8:25
